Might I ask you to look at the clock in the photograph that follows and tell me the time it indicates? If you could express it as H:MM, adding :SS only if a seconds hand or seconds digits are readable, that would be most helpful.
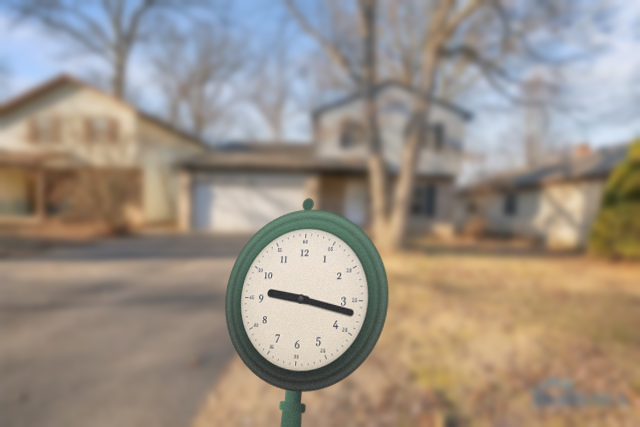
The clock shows 9:17
